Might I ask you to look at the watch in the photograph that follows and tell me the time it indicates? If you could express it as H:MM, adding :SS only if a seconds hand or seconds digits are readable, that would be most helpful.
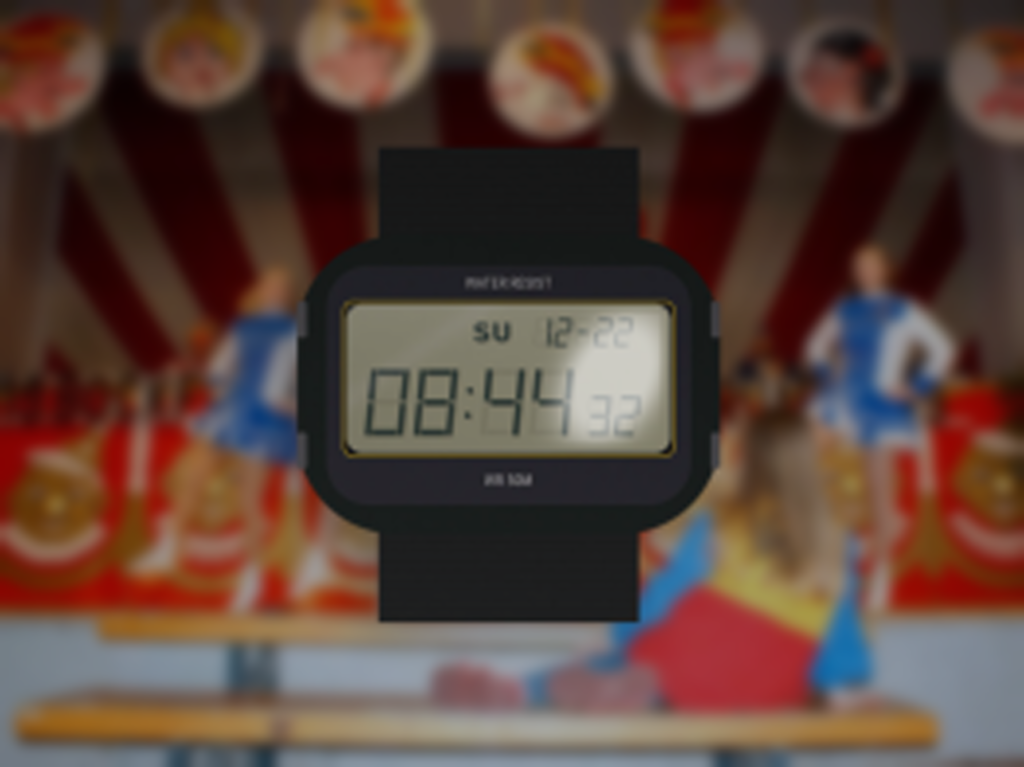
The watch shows 8:44:32
